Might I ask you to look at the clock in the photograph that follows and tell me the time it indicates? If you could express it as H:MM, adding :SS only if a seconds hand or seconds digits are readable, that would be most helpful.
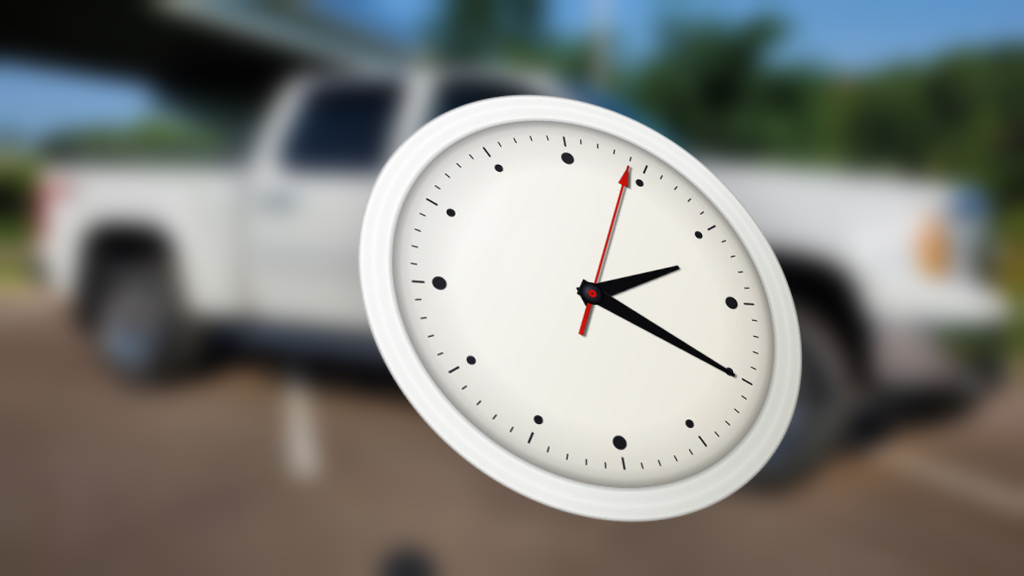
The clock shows 2:20:04
